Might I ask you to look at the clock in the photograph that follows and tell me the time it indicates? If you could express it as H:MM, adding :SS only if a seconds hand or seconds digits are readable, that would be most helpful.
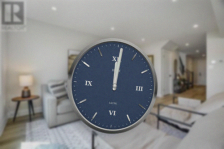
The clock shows 12:01
